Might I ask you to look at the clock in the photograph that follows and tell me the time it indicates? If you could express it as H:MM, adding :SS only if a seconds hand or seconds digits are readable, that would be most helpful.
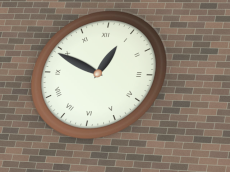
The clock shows 12:49
